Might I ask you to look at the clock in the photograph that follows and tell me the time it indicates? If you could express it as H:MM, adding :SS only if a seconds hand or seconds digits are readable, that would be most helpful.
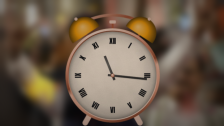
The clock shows 11:16
